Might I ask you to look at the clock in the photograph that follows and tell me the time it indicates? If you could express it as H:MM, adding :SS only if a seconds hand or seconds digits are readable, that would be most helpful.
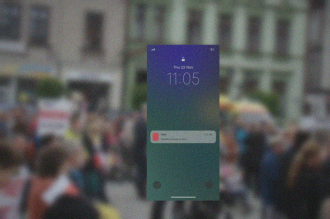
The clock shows 11:05
